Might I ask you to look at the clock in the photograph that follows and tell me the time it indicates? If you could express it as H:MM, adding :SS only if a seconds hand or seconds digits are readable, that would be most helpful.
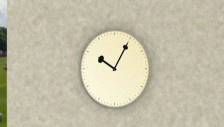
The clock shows 10:05
